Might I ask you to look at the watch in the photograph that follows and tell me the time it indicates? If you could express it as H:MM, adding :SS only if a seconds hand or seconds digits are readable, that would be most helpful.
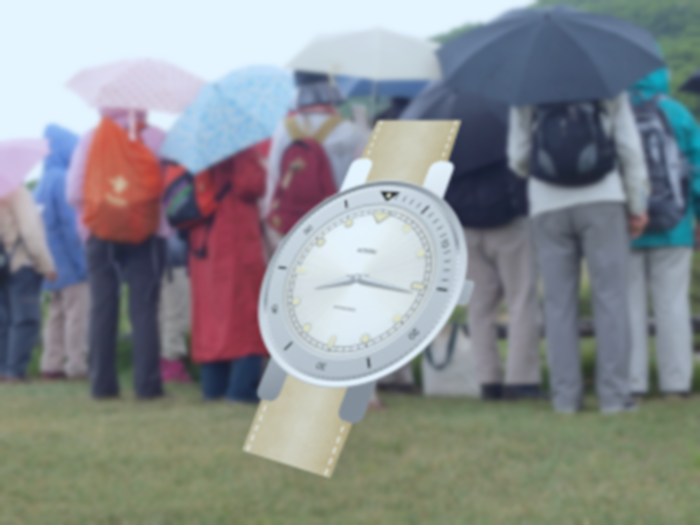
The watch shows 8:16
